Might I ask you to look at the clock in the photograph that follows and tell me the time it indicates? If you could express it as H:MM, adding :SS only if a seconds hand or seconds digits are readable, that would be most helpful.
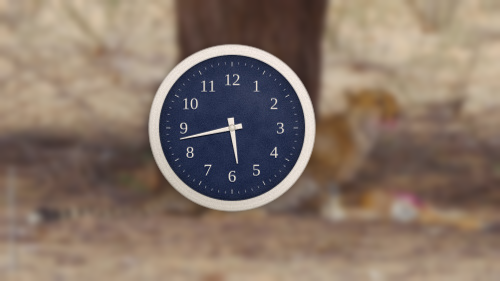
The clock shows 5:43
